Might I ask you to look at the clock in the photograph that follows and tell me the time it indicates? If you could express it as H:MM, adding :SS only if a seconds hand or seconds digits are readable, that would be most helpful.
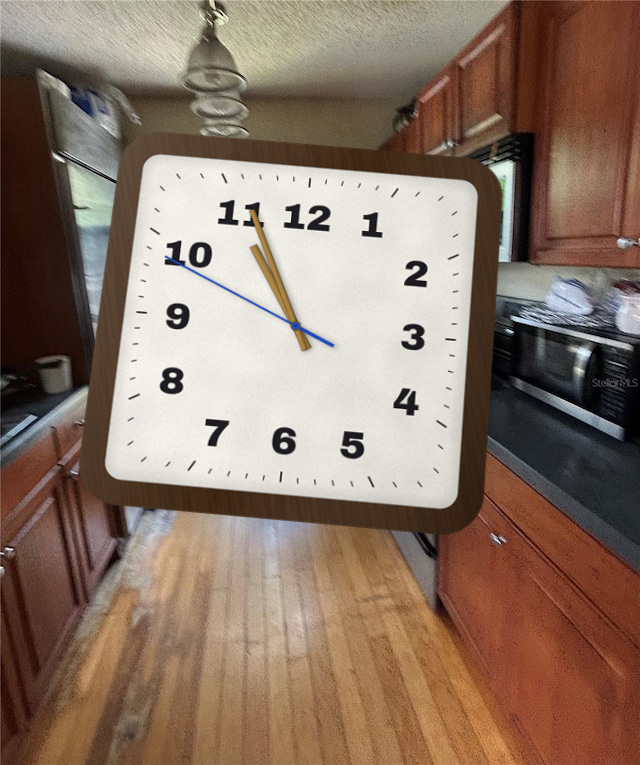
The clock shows 10:55:49
